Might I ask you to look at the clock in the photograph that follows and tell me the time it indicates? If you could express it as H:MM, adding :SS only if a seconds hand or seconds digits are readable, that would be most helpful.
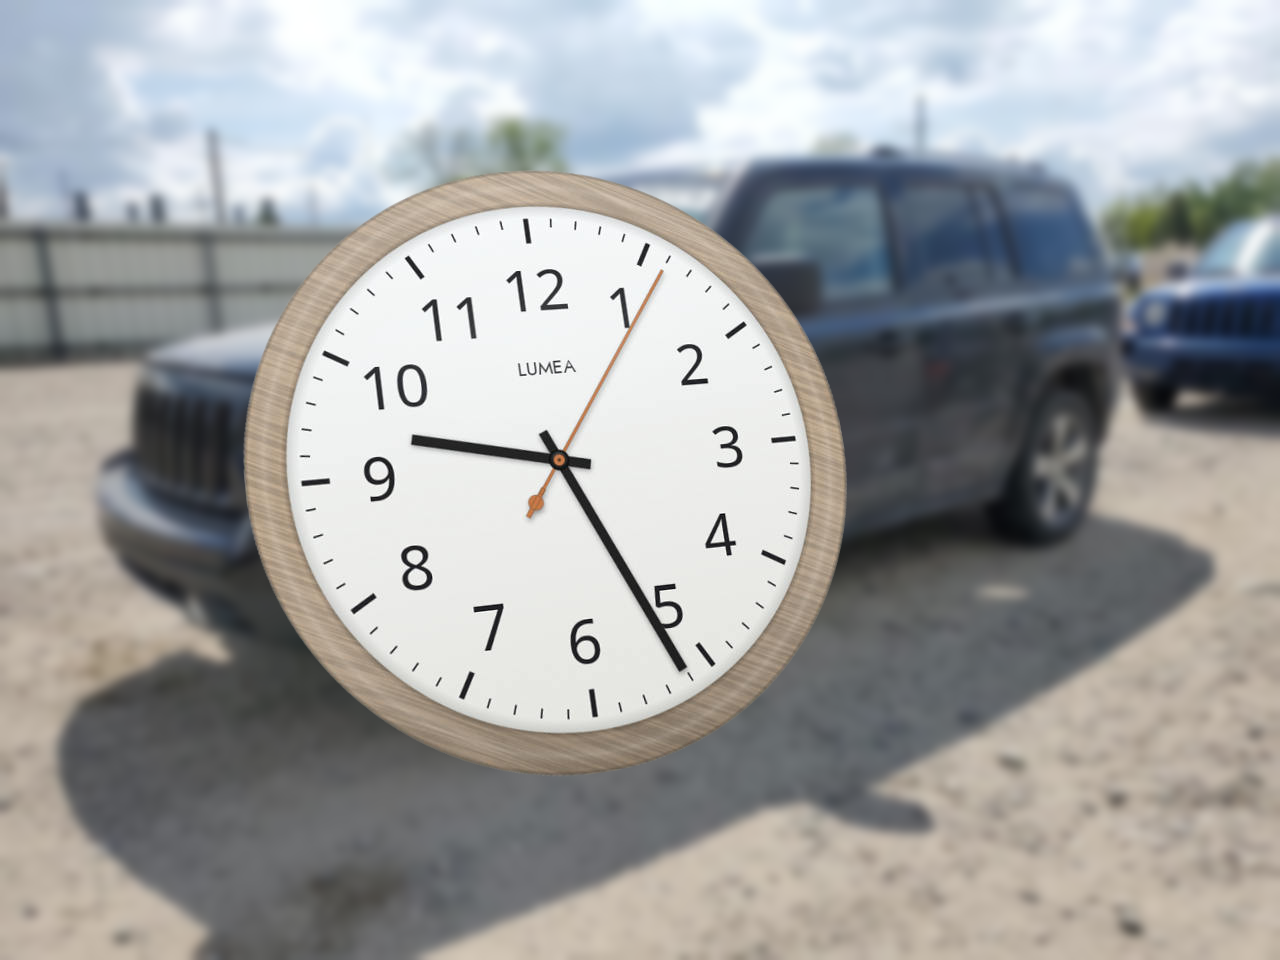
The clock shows 9:26:06
